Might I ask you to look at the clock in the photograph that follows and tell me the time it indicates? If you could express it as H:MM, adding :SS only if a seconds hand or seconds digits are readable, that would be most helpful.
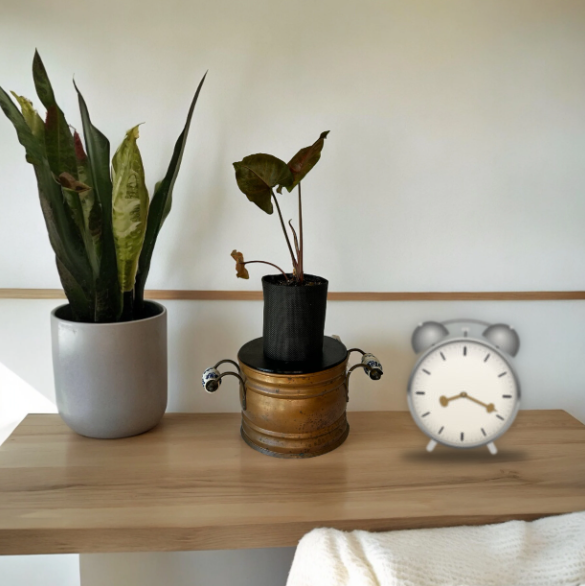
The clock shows 8:19
